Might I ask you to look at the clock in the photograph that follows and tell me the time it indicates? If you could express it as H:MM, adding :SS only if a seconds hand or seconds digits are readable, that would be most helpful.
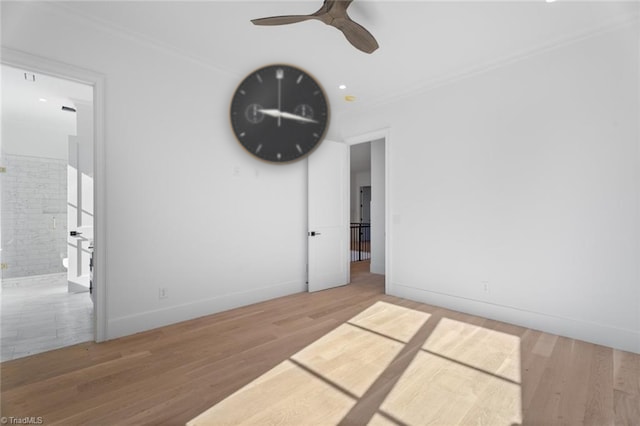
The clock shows 9:17
